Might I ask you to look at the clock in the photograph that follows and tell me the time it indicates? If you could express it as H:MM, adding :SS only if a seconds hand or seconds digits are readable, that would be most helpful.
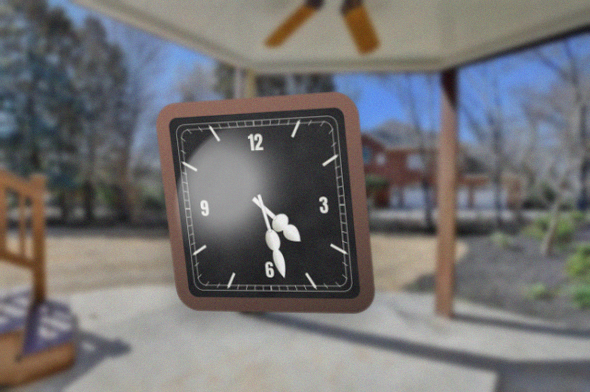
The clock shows 4:28
